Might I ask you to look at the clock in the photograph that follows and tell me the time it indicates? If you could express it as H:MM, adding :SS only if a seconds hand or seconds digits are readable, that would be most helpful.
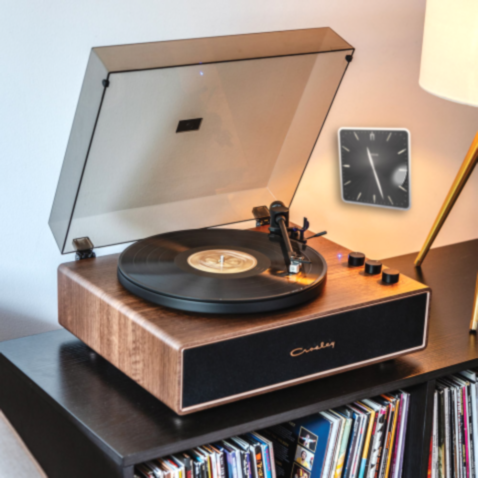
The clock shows 11:27
